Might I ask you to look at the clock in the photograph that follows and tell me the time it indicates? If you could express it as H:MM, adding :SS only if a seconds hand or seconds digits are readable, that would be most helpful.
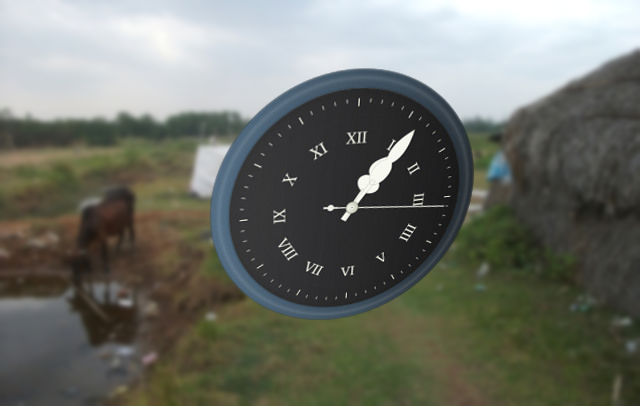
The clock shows 1:06:16
